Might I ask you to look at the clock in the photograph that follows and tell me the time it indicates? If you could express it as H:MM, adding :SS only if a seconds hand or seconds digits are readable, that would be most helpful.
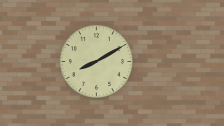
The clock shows 8:10
